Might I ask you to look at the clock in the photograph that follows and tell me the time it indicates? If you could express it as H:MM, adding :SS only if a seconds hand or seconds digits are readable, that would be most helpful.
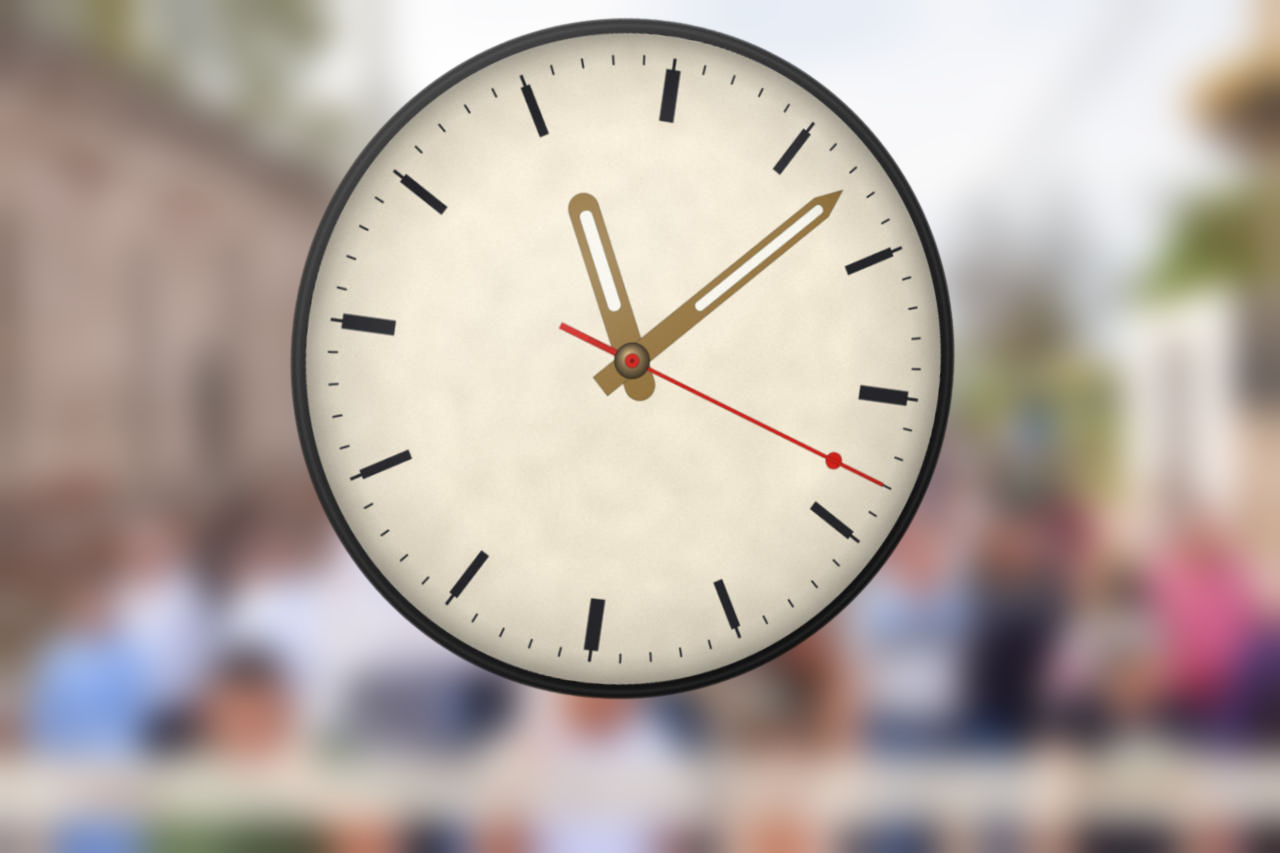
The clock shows 11:07:18
